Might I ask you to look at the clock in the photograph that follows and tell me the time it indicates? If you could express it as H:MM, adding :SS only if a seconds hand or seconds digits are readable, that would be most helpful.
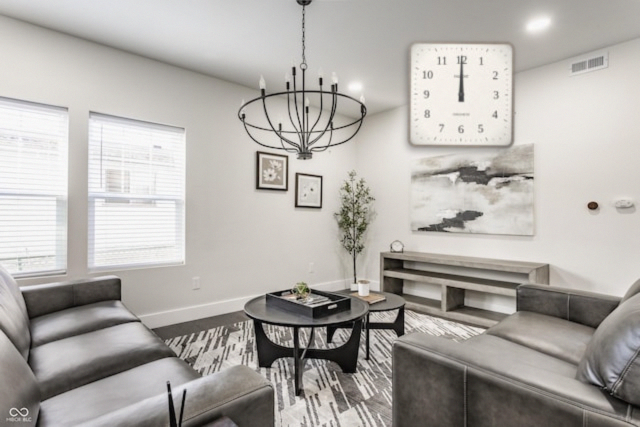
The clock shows 12:00
